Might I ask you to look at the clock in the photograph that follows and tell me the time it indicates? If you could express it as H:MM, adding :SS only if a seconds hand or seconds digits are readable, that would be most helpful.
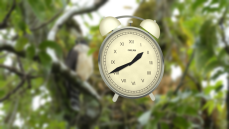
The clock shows 1:41
